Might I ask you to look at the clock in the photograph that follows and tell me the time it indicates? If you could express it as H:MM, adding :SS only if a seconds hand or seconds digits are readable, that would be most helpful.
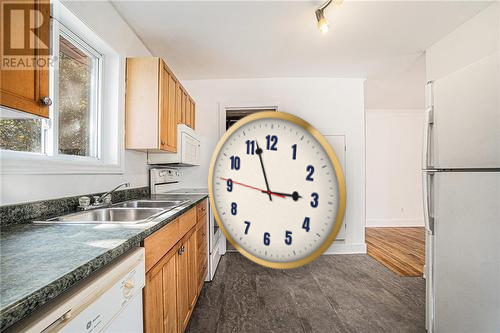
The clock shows 2:56:46
